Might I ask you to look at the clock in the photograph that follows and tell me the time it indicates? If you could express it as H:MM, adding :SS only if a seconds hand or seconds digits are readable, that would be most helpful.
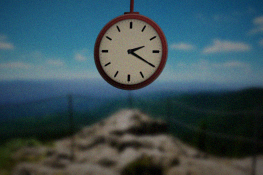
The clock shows 2:20
